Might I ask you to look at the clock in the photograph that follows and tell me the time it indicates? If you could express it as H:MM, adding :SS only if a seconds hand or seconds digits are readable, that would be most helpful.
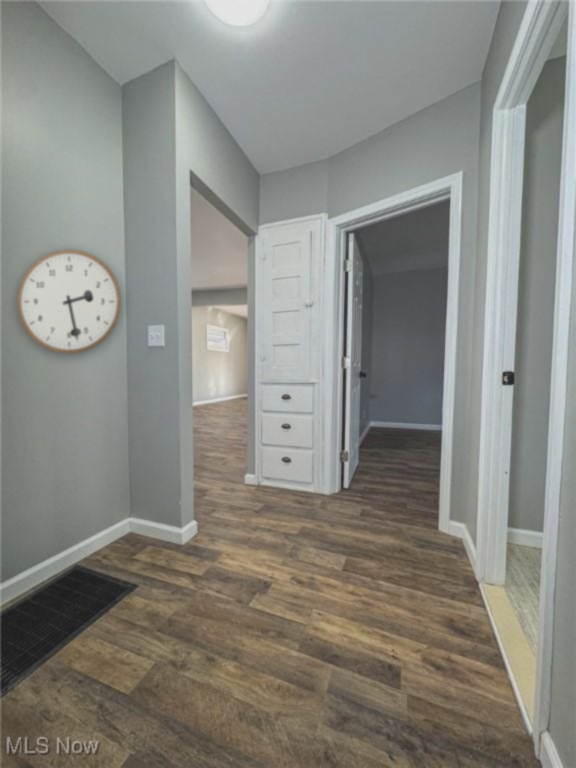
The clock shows 2:28
